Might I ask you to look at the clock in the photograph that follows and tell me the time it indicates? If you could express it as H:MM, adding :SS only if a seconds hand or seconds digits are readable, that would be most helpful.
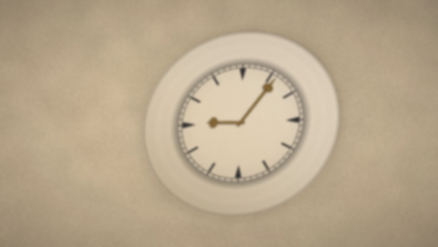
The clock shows 9:06
